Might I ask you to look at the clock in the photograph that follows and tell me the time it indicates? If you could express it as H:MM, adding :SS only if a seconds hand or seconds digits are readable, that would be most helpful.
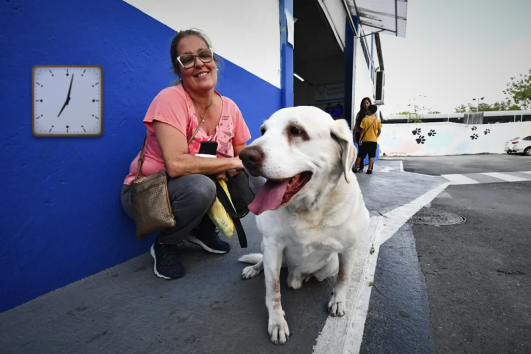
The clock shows 7:02
